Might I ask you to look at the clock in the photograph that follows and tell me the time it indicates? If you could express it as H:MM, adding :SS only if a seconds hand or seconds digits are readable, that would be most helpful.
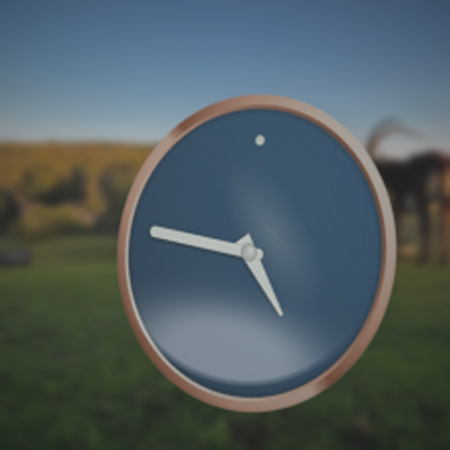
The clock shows 4:46
